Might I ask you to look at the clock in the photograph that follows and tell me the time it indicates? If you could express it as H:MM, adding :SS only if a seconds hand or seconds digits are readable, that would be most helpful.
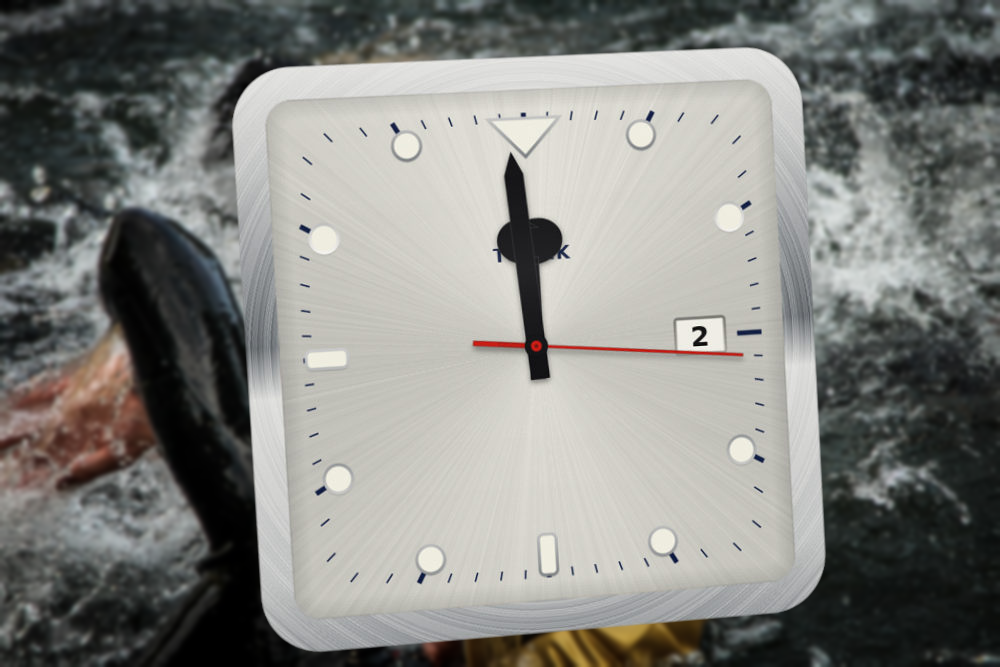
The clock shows 11:59:16
